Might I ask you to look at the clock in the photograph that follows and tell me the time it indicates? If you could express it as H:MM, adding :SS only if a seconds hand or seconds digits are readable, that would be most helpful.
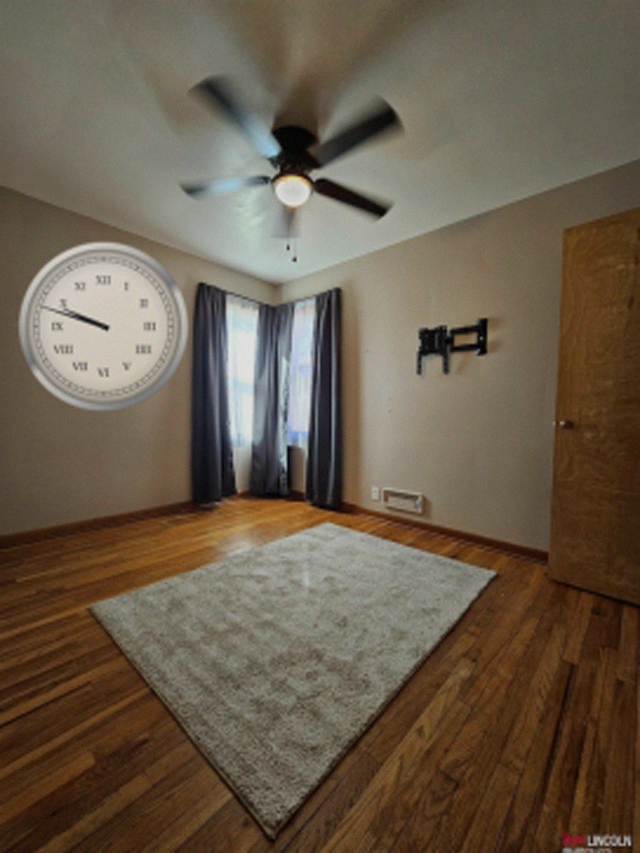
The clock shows 9:48
